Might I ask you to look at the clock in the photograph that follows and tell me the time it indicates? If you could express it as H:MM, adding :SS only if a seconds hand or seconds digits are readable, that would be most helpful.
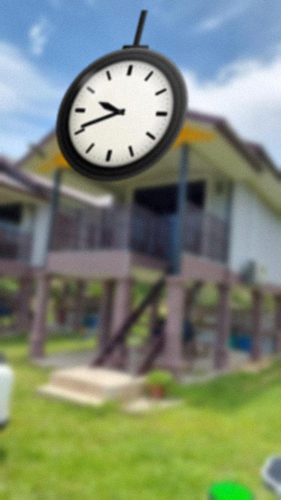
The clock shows 9:41
